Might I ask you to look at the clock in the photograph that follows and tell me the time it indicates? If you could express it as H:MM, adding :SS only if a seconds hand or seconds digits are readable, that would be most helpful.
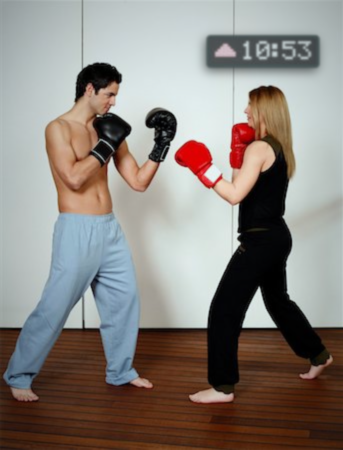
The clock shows 10:53
